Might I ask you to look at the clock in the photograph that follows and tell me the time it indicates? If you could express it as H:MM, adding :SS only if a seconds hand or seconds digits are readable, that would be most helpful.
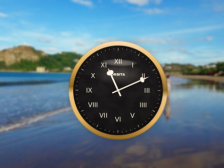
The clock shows 11:11
